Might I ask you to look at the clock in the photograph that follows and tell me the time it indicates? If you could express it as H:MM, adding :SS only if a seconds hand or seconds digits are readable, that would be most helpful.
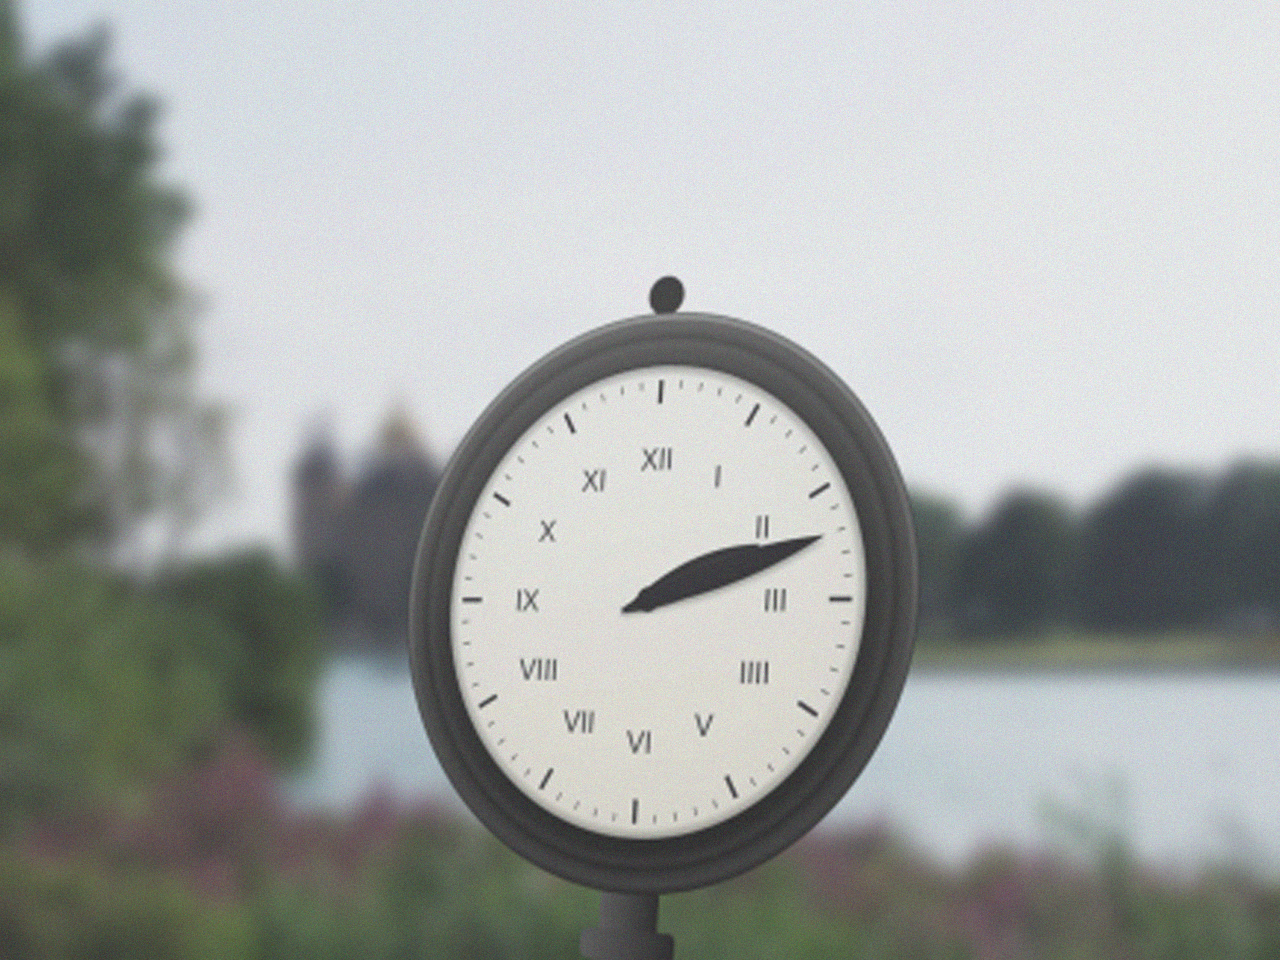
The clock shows 2:12
